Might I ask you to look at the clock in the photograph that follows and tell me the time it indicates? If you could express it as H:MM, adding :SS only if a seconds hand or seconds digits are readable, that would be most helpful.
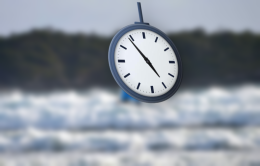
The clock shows 4:54
